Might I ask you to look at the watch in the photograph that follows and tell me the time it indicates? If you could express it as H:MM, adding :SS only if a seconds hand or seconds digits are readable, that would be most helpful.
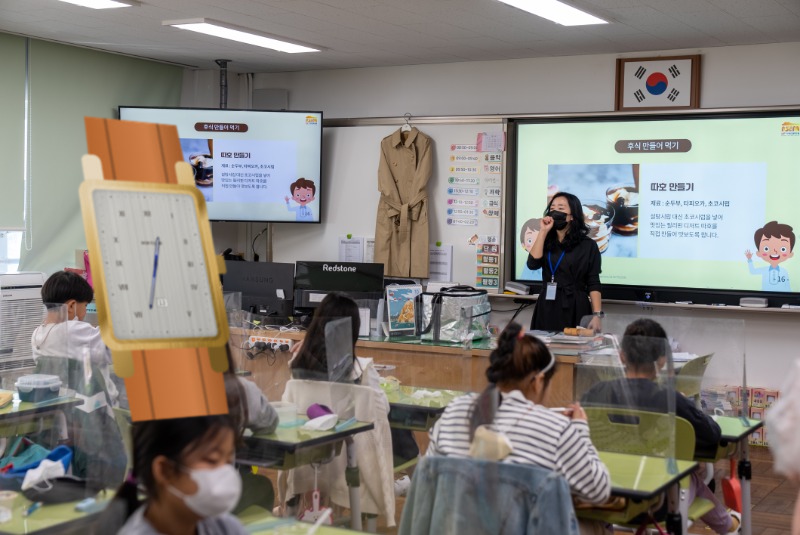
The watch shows 12:33
